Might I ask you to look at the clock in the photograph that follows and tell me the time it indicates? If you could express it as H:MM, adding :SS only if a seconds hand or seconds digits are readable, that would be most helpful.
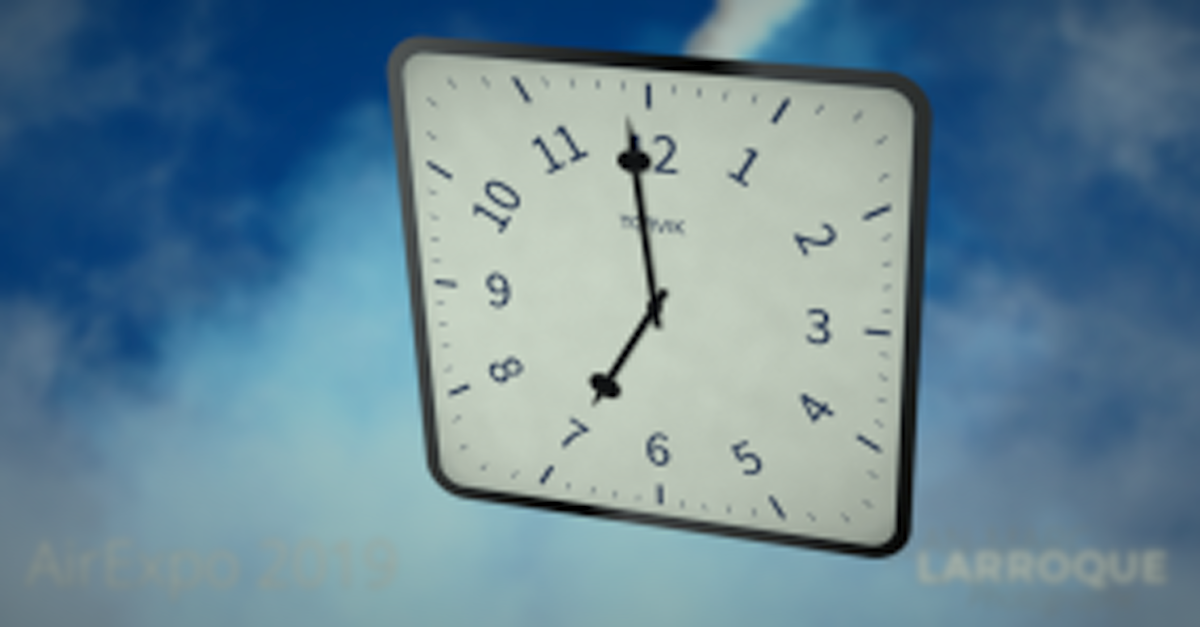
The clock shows 6:59
